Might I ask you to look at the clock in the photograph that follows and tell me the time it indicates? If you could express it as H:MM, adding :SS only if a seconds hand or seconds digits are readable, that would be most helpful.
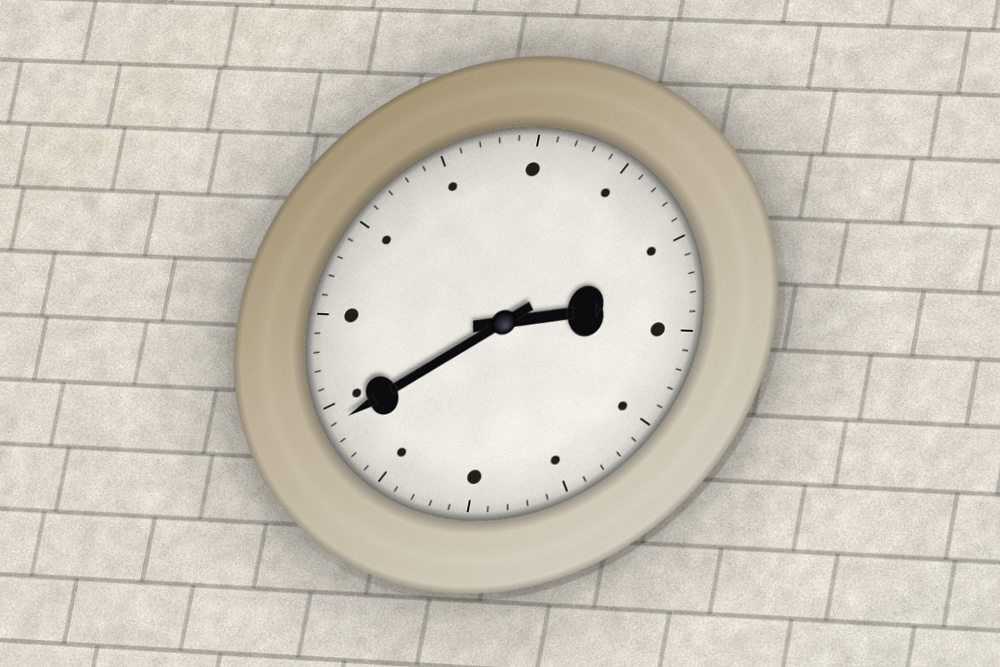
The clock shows 2:39
